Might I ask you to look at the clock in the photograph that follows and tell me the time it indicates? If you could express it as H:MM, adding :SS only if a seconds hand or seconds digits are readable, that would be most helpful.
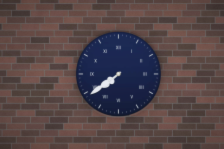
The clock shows 7:39
